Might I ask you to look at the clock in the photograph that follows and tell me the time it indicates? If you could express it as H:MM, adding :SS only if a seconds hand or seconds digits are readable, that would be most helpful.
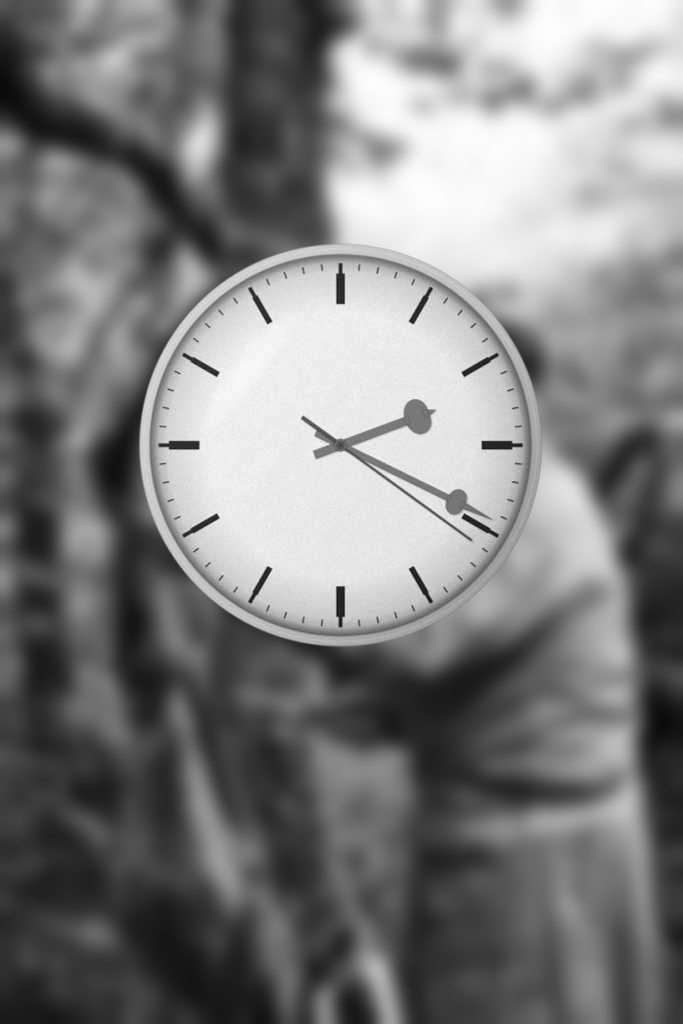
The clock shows 2:19:21
